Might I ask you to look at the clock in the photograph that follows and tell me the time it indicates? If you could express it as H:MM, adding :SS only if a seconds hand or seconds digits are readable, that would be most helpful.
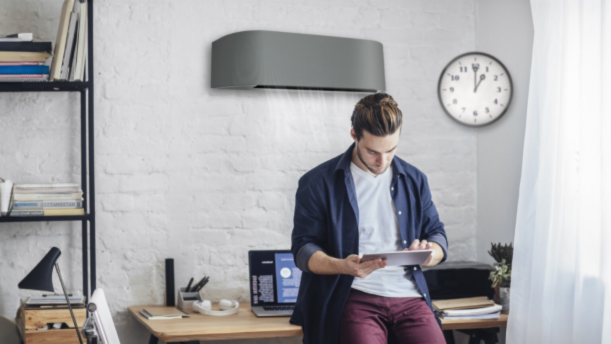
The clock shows 1:00
